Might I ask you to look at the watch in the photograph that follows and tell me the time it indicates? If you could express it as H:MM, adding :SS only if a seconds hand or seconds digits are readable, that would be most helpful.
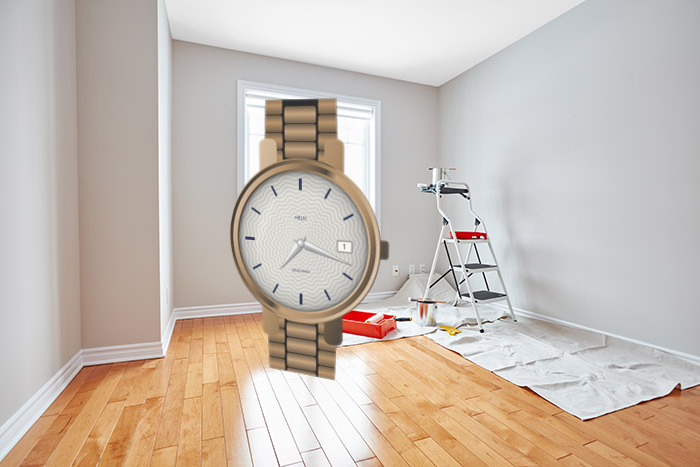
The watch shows 7:18
